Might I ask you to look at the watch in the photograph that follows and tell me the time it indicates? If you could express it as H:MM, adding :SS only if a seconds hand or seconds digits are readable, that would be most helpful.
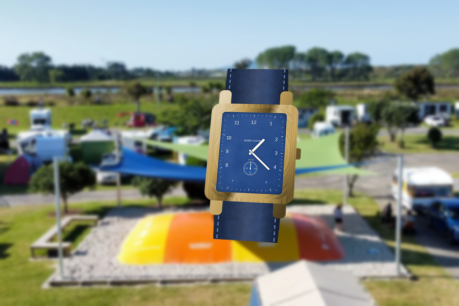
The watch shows 1:22
